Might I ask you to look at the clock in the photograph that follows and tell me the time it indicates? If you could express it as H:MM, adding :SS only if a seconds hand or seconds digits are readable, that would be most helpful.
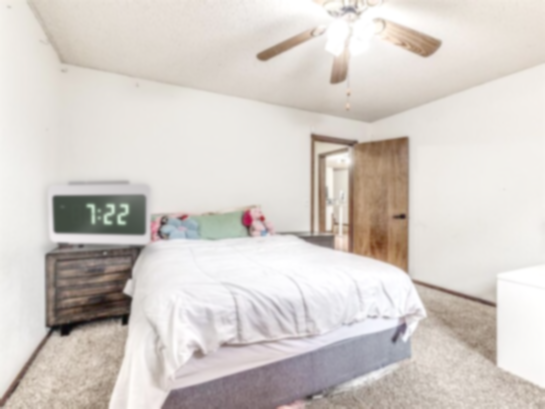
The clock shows 7:22
